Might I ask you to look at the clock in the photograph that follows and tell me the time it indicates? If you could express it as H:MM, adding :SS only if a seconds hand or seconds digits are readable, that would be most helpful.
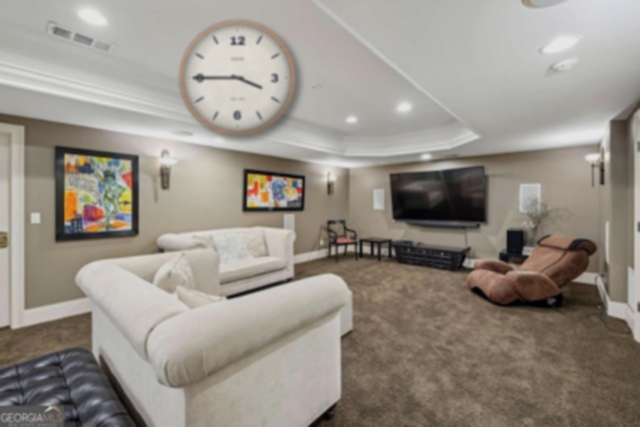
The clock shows 3:45
